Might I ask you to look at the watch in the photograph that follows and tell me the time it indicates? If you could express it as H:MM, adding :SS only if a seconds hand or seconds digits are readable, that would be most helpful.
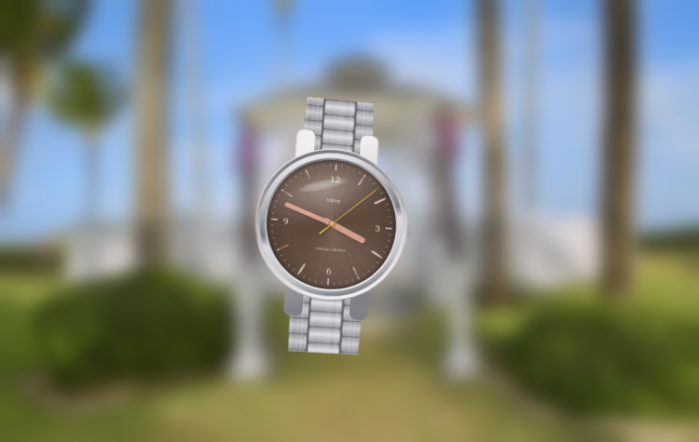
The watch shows 3:48:08
